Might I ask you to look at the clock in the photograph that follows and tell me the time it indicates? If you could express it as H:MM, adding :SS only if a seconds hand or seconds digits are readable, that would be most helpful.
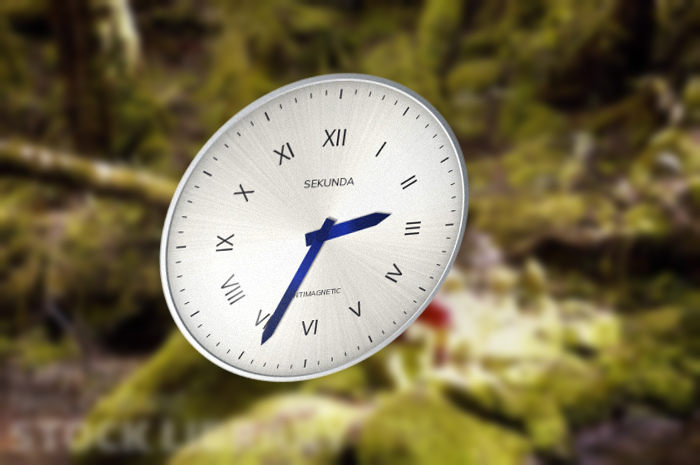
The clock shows 2:34
